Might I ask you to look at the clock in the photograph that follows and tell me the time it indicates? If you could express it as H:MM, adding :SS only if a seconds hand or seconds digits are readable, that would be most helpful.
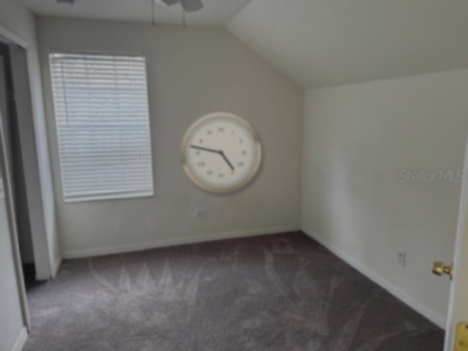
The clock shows 4:47
